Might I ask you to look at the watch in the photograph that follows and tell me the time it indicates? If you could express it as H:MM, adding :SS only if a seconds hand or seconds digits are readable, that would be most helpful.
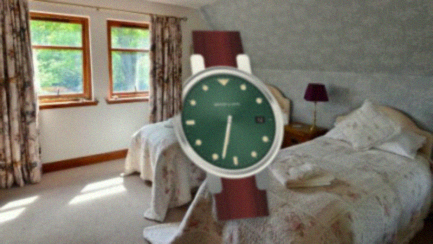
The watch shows 6:33
